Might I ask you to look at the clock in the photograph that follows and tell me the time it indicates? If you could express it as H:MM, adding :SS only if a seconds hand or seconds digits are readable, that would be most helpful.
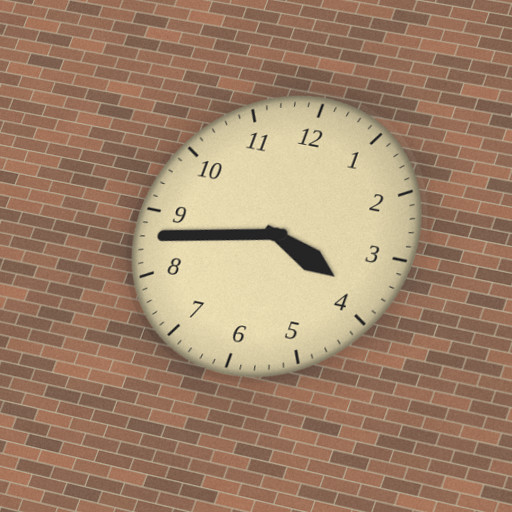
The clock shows 3:43
